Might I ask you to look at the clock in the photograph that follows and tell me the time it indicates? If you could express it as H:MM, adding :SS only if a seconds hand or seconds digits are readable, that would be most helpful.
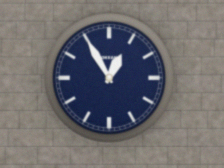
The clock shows 12:55
